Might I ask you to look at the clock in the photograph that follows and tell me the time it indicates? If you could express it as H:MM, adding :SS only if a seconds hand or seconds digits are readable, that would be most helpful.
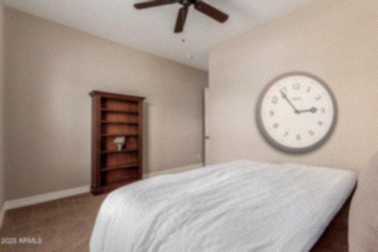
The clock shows 2:54
